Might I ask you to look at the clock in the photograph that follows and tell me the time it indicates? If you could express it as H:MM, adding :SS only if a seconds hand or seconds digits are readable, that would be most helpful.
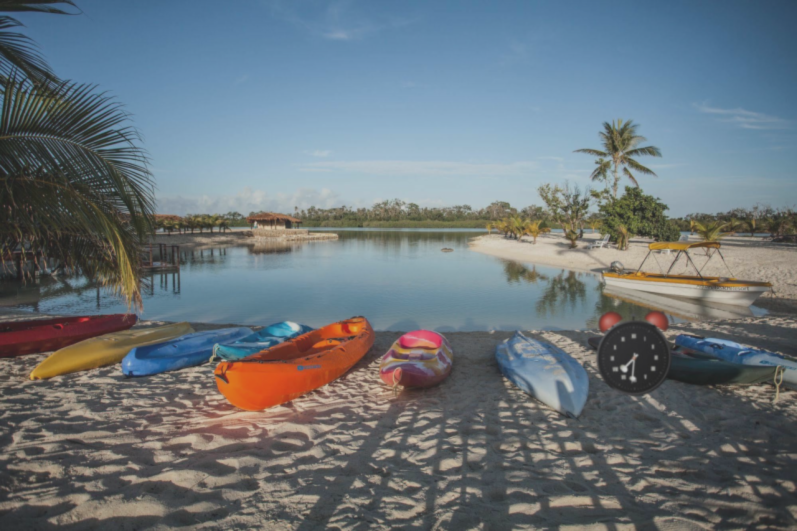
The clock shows 7:31
